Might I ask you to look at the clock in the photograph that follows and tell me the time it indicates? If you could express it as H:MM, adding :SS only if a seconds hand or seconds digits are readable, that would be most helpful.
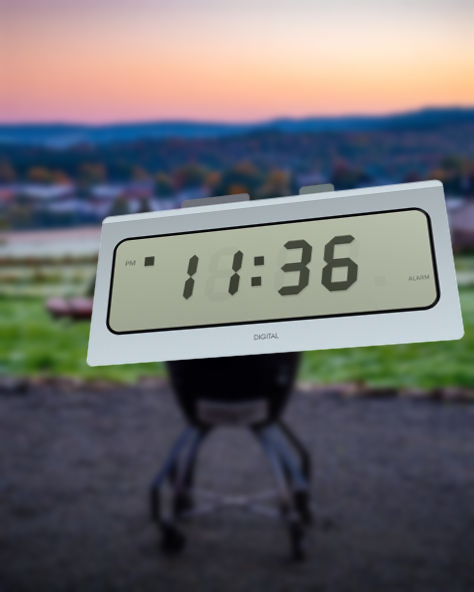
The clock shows 11:36
